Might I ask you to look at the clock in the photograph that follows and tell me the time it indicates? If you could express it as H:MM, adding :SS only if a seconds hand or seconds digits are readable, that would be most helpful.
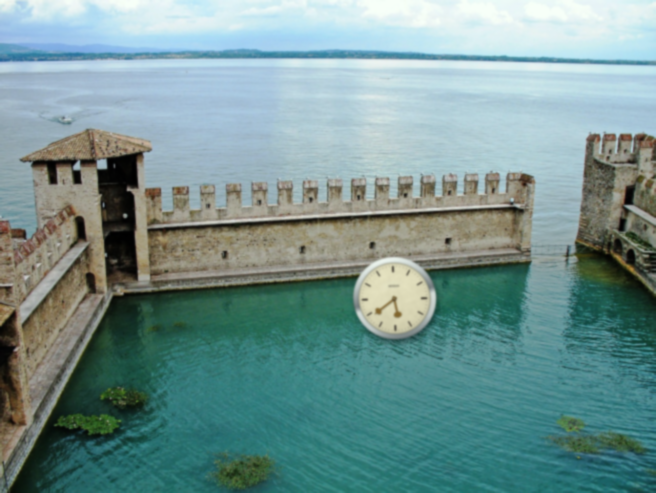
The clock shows 5:39
